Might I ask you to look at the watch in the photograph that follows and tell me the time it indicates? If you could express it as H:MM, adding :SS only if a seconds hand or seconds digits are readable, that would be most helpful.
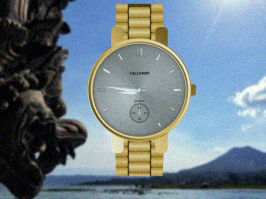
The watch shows 8:46
